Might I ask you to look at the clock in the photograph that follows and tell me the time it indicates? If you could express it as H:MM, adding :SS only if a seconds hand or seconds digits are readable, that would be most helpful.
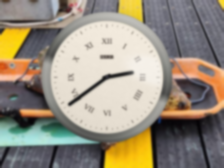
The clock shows 2:39
